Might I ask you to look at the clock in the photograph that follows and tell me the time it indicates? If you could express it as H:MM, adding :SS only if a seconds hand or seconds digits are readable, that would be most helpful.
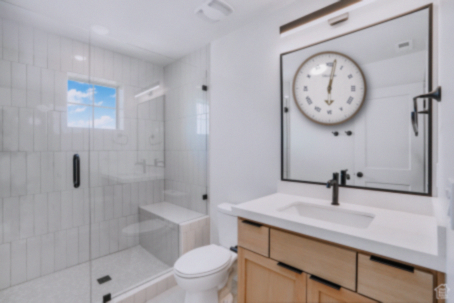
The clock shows 6:02
